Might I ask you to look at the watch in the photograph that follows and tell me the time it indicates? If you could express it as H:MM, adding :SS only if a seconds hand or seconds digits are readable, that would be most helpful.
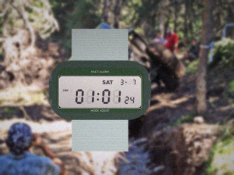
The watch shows 1:01:24
